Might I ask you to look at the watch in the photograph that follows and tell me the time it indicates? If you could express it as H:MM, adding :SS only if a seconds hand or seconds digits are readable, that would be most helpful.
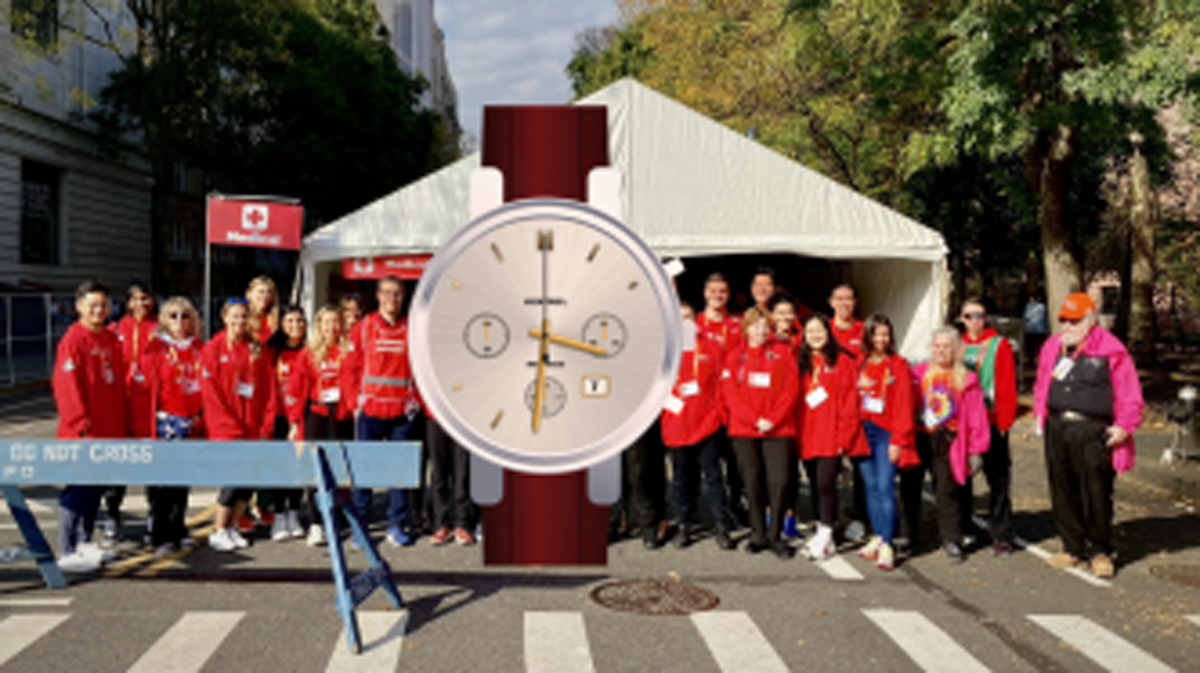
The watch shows 3:31
